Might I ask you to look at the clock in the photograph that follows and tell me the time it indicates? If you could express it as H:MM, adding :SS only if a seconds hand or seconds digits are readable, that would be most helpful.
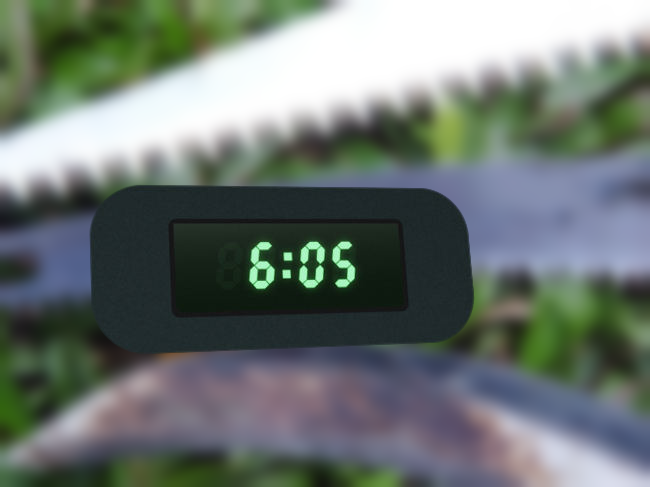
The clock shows 6:05
